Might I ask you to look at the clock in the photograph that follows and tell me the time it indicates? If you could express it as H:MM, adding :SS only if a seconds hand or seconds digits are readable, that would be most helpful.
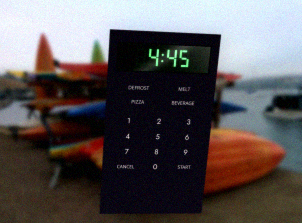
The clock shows 4:45
